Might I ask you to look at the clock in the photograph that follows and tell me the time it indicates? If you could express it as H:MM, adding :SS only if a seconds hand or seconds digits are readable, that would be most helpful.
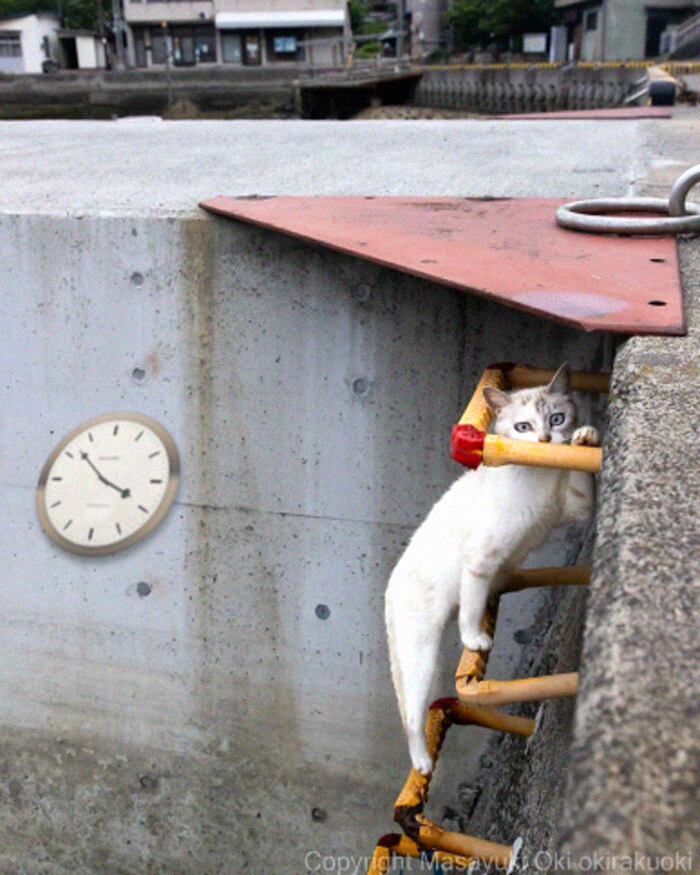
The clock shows 3:52
